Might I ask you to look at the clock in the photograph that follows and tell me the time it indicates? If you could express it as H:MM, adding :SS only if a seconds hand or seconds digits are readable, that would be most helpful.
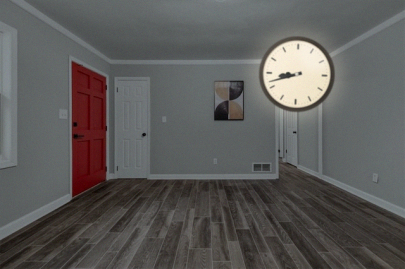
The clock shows 8:42
